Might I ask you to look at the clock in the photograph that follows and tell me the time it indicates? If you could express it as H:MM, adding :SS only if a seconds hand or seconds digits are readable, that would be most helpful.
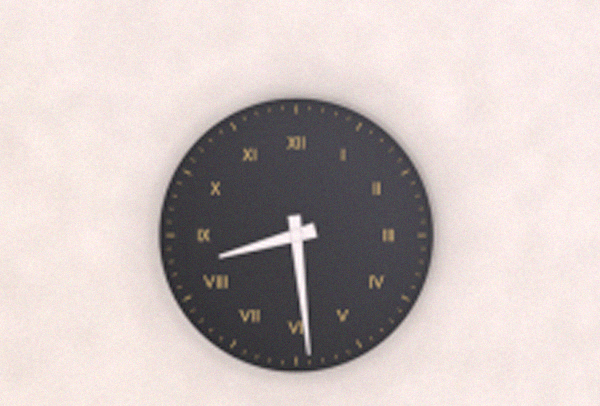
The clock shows 8:29
